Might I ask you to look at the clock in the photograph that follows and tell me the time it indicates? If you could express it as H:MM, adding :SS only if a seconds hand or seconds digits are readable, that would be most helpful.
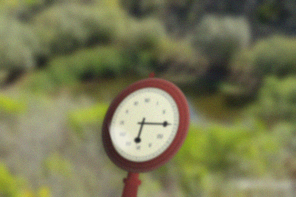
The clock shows 6:15
